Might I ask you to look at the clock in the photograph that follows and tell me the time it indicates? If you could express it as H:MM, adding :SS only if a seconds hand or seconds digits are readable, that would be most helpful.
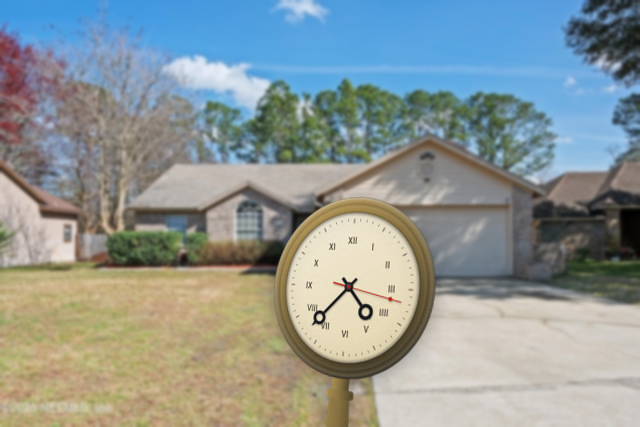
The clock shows 4:37:17
